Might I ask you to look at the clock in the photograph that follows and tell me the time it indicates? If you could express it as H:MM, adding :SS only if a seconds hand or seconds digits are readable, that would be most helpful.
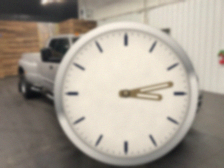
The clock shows 3:13
